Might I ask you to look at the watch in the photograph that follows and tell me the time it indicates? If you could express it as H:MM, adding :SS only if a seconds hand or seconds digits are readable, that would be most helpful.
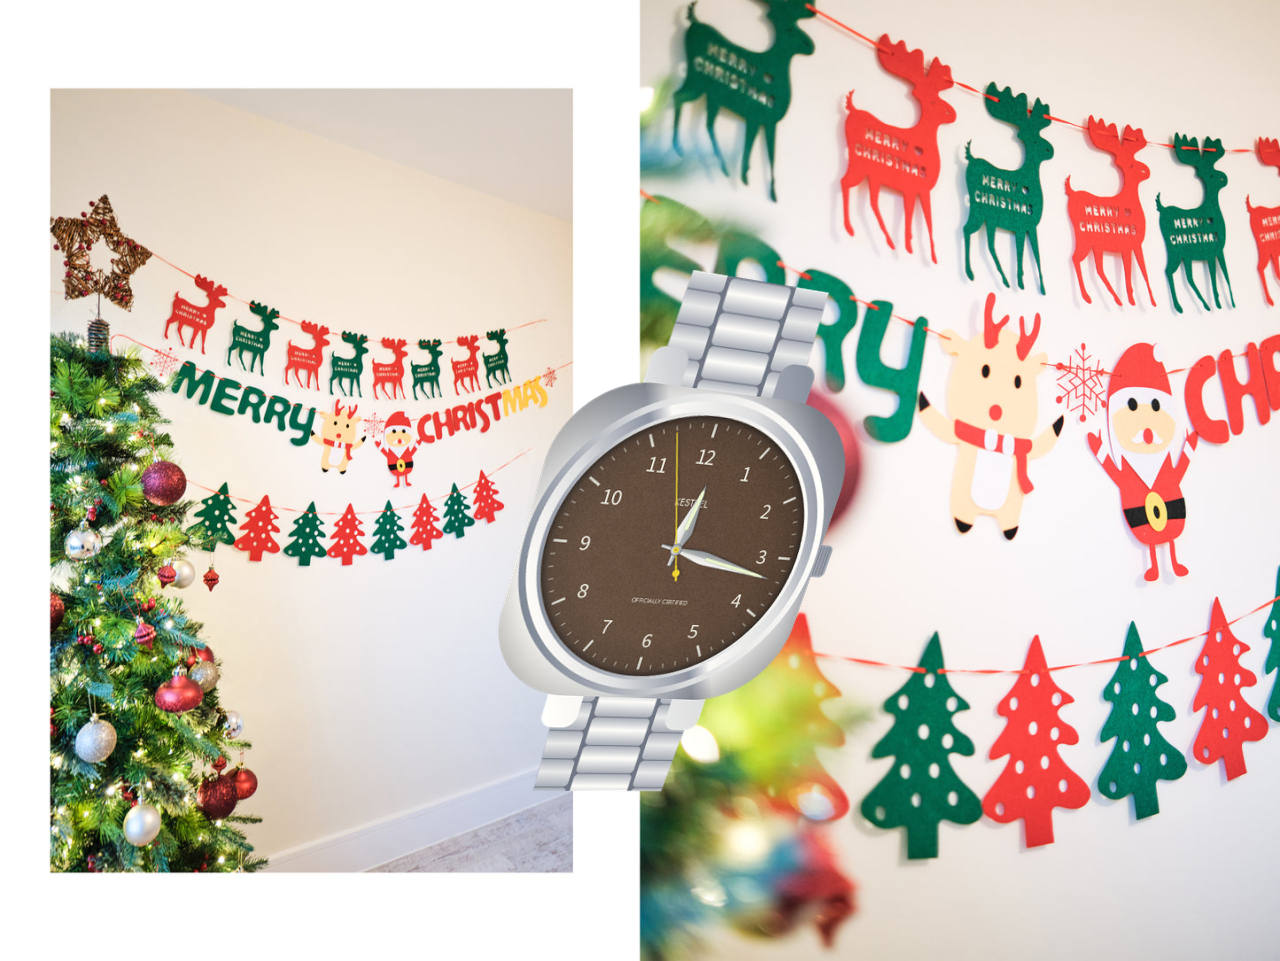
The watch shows 12:16:57
